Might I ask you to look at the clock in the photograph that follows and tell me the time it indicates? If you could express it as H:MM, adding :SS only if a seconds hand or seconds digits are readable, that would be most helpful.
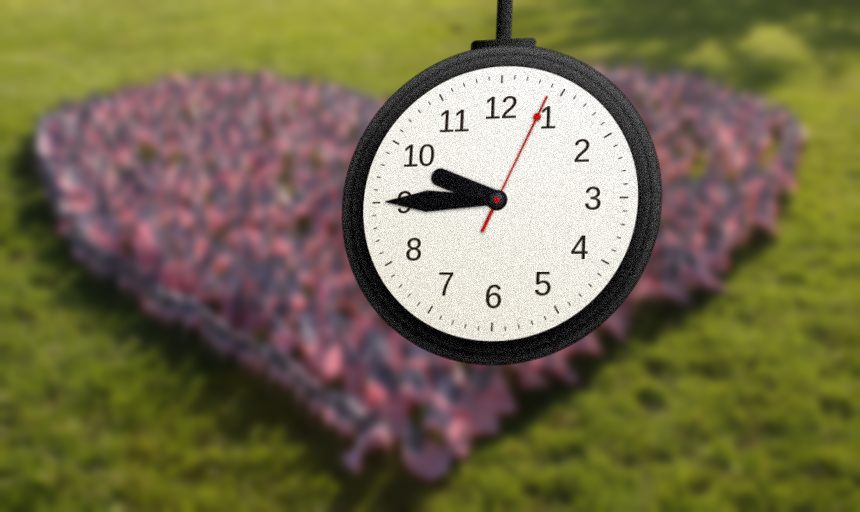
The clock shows 9:45:04
